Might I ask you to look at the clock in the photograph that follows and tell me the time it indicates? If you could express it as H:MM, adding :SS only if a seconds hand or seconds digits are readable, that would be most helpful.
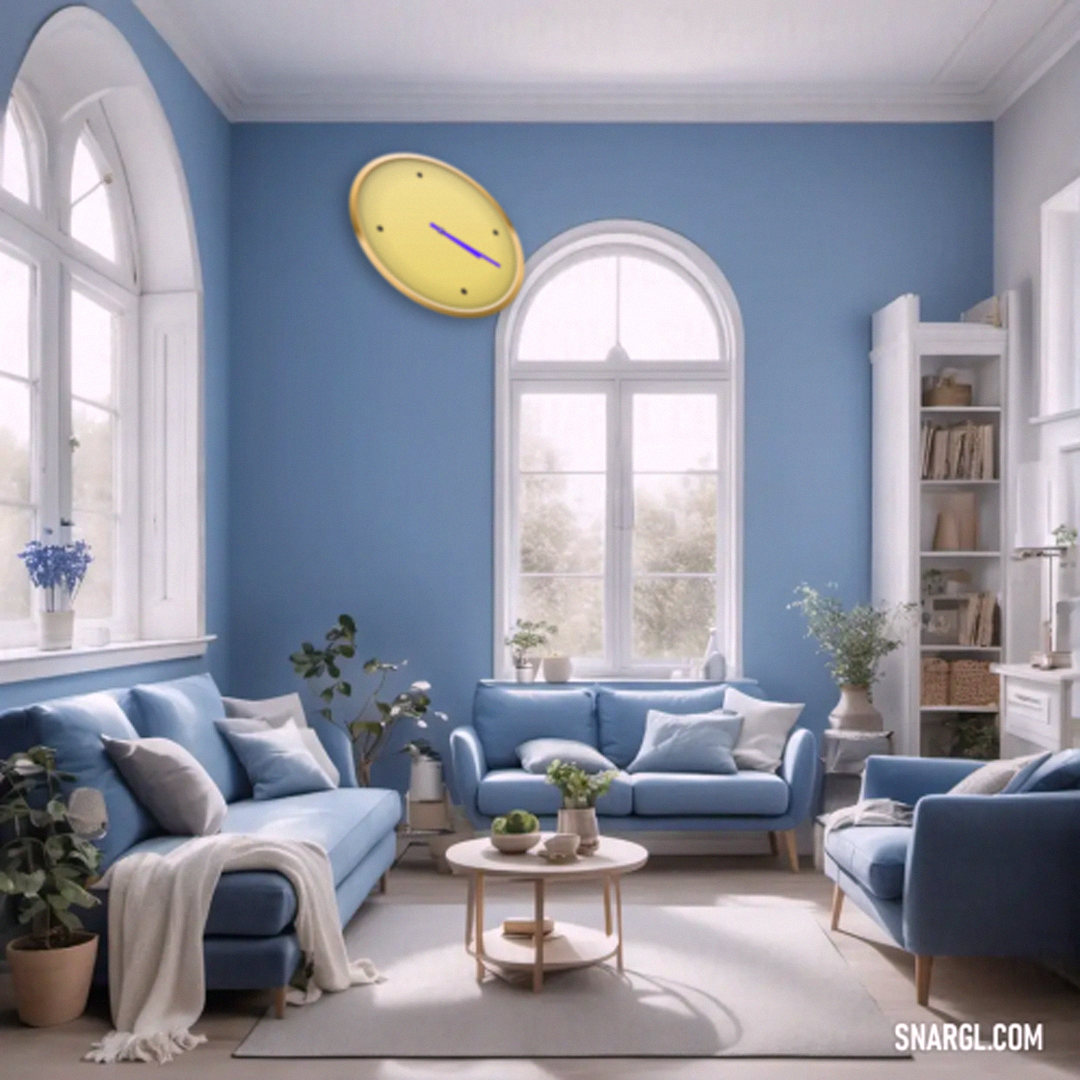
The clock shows 4:21
